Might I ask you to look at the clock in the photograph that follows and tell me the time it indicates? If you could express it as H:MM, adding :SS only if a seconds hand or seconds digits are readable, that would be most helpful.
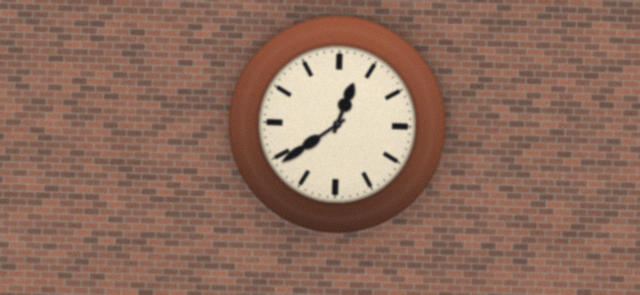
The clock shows 12:39
